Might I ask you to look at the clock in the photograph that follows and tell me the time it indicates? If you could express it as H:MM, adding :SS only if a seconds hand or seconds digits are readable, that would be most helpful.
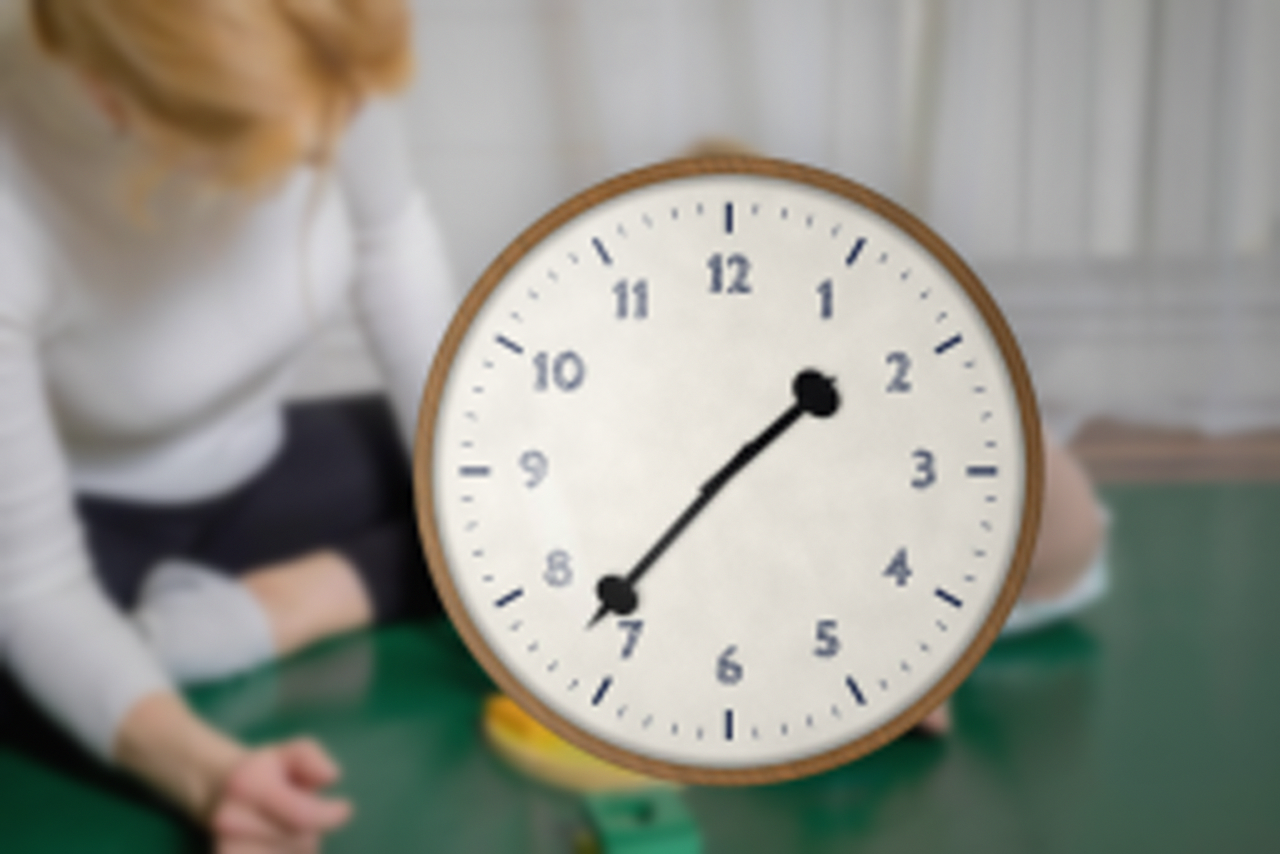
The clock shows 1:37
